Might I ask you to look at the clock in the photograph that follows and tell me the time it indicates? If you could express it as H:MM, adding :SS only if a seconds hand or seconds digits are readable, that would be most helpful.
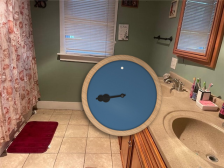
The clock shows 8:44
